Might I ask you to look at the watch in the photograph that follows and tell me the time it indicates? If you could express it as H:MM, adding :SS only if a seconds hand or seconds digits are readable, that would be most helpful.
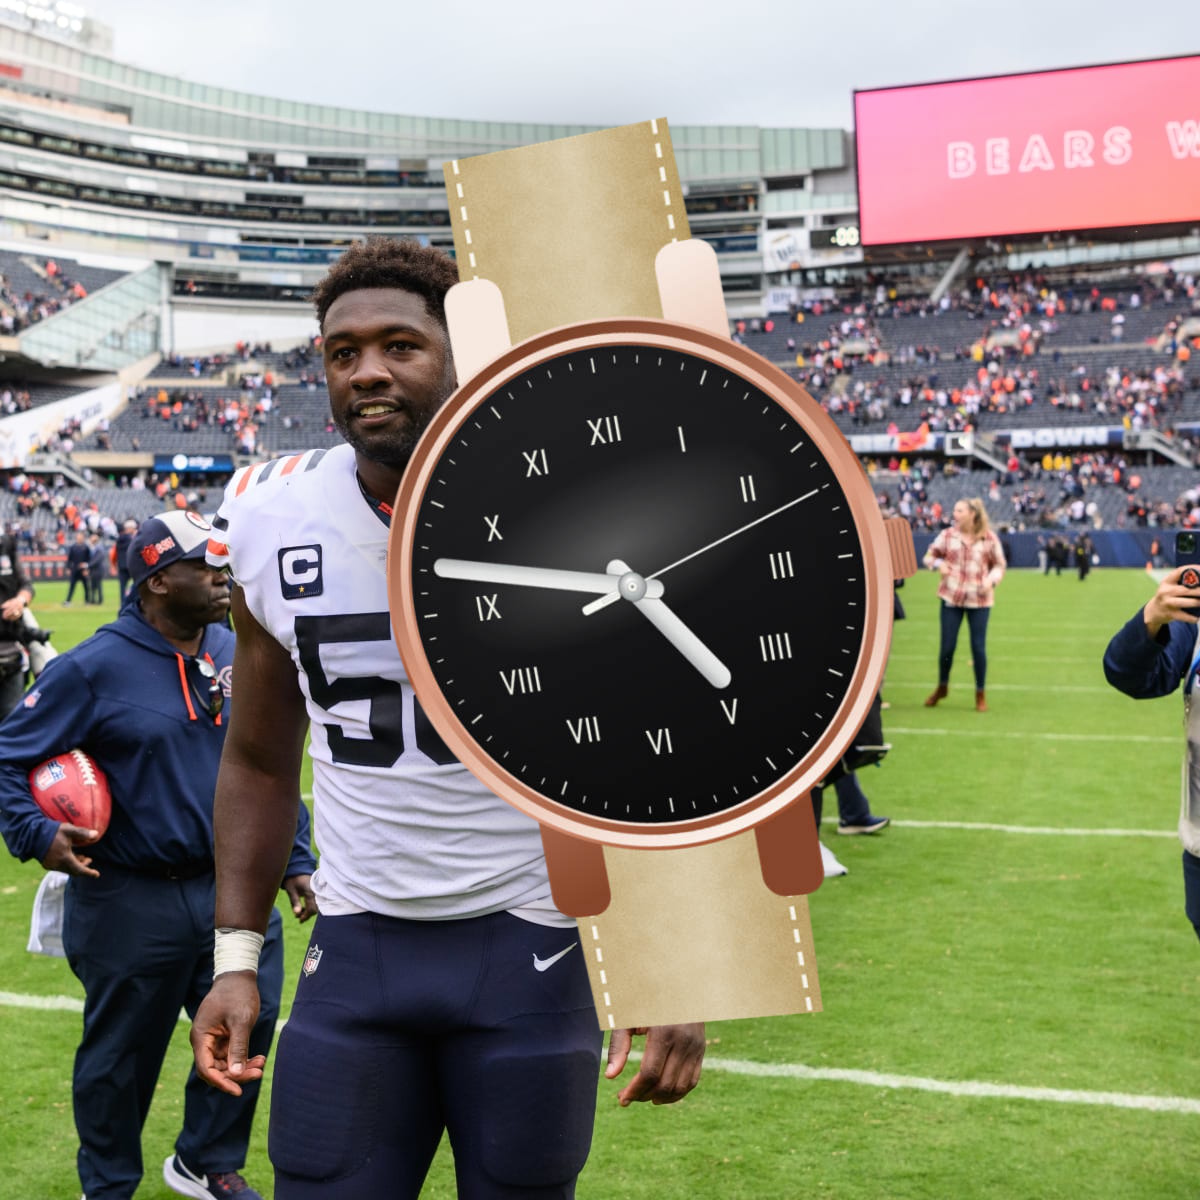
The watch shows 4:47:12
